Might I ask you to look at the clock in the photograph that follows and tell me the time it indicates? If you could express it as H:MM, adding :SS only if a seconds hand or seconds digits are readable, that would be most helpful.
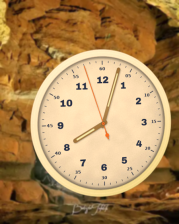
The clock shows 8:02:57
